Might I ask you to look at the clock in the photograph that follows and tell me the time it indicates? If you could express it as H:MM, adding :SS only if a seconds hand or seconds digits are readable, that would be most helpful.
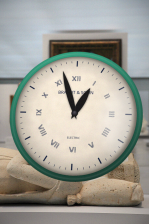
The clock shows 12:57
